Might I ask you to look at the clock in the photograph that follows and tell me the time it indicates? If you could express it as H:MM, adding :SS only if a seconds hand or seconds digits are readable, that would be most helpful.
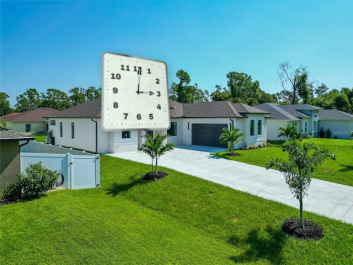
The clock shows 3:01
